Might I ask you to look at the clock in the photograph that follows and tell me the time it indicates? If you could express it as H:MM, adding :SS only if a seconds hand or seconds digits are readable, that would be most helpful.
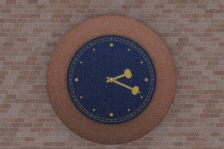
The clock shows 2:19
